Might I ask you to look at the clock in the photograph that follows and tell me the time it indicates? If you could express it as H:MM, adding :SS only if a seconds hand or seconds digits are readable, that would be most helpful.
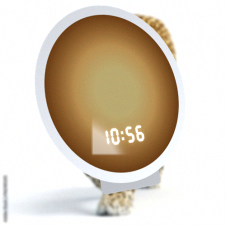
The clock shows 10:56
